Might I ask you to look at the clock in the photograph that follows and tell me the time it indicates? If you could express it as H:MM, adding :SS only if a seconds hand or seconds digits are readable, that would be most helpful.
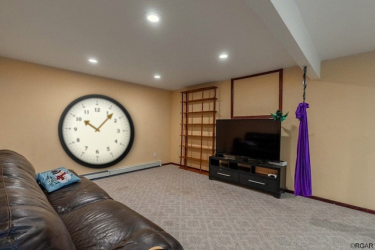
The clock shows 10:07
